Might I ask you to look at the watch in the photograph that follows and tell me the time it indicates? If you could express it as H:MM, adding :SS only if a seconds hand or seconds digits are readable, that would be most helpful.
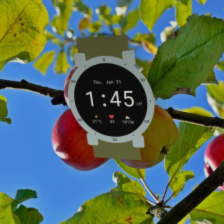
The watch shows 1:45
